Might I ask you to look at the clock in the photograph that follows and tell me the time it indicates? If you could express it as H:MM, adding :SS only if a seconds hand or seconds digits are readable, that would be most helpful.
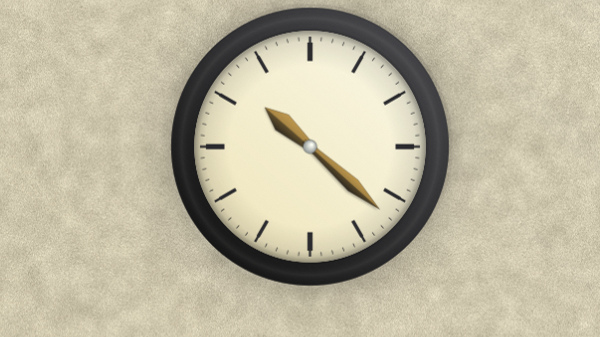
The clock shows 10:22
